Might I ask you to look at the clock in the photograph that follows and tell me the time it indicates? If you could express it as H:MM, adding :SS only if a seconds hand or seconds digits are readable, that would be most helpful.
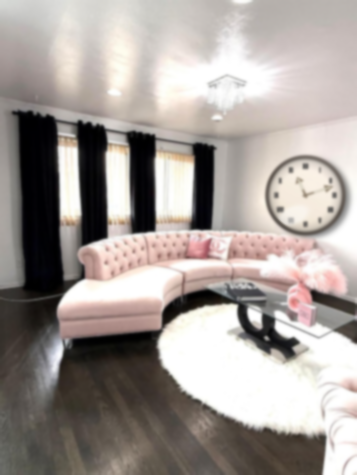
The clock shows 11:12
